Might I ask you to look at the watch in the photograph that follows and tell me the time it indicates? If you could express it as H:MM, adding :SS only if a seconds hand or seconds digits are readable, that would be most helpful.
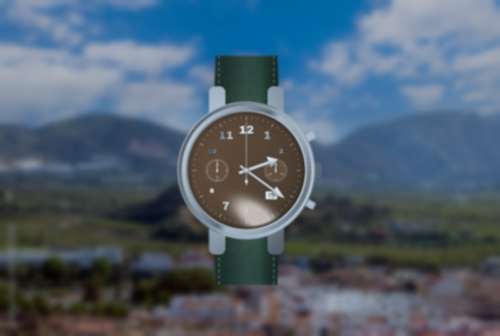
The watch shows 2:21
